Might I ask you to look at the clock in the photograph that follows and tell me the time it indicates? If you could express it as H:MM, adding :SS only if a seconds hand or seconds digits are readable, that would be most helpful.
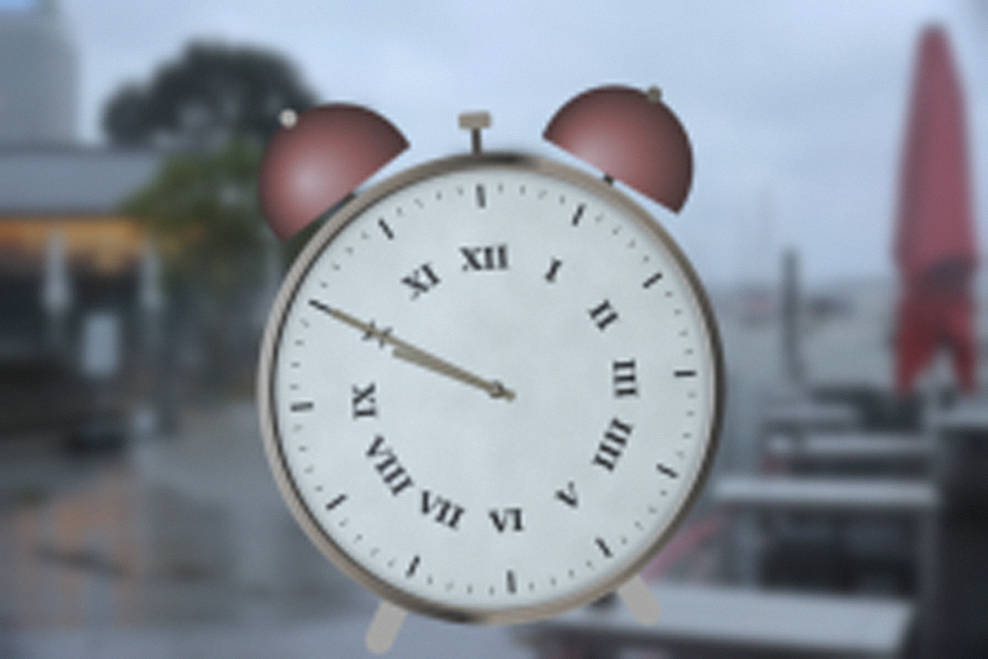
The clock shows 9:50
